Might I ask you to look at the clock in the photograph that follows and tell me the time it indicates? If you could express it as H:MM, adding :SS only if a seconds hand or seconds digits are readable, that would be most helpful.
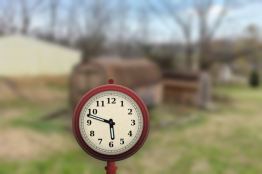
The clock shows 5:48
